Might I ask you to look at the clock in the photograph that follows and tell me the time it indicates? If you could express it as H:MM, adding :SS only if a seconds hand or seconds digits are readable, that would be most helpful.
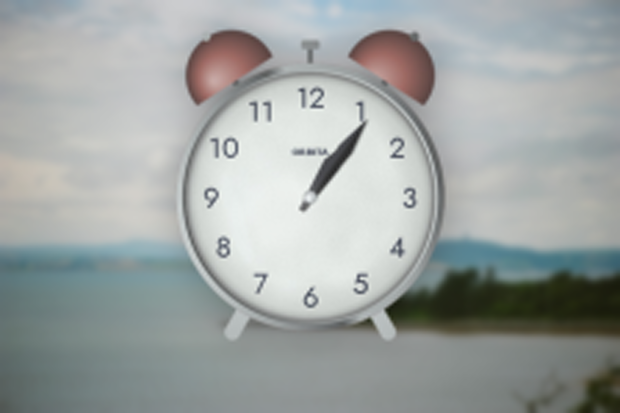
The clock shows 1:06
